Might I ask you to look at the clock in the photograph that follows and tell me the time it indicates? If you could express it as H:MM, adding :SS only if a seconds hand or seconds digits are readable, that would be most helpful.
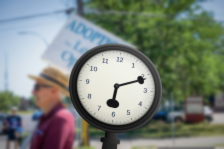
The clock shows 6:11
